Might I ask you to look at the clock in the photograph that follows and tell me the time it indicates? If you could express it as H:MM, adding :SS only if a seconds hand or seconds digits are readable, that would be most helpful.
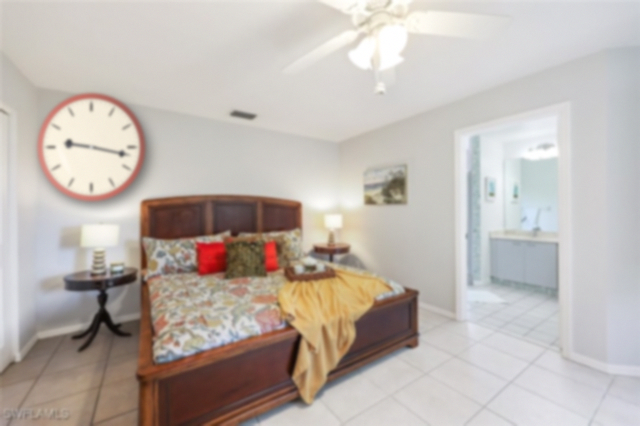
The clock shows 9:17
